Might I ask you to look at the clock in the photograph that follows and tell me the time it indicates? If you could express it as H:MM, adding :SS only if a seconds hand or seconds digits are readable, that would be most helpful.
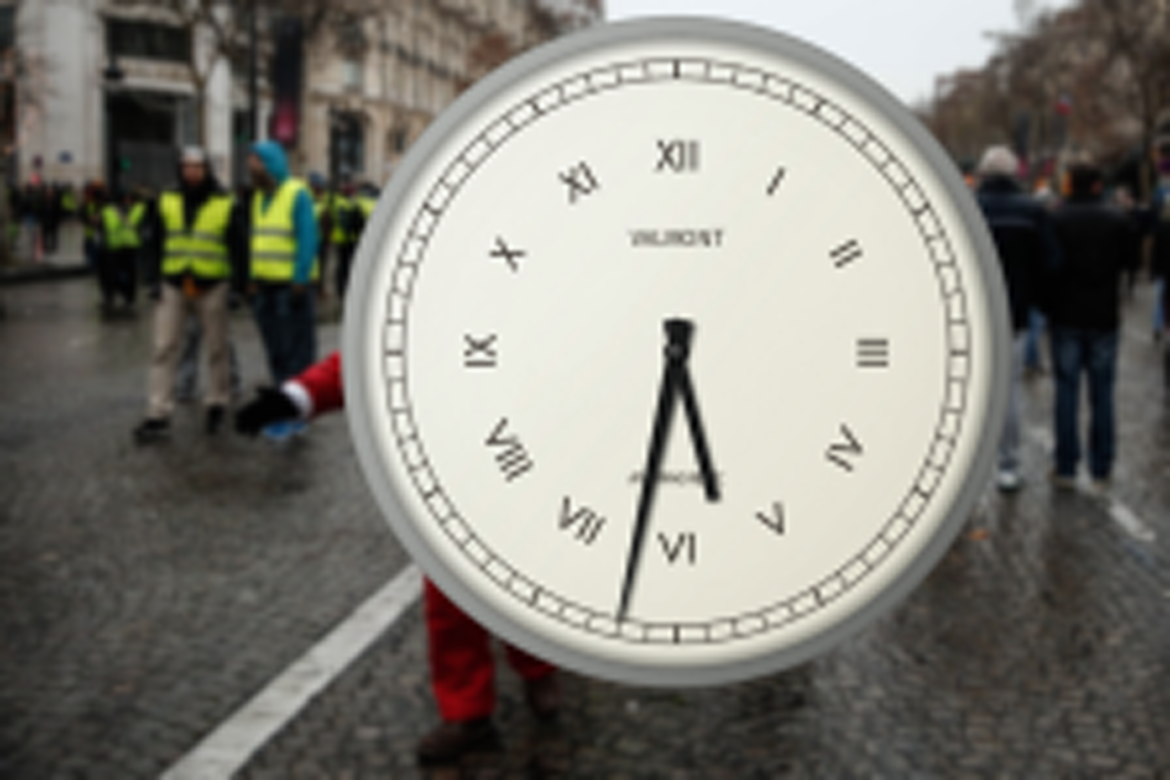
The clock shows 5:32
